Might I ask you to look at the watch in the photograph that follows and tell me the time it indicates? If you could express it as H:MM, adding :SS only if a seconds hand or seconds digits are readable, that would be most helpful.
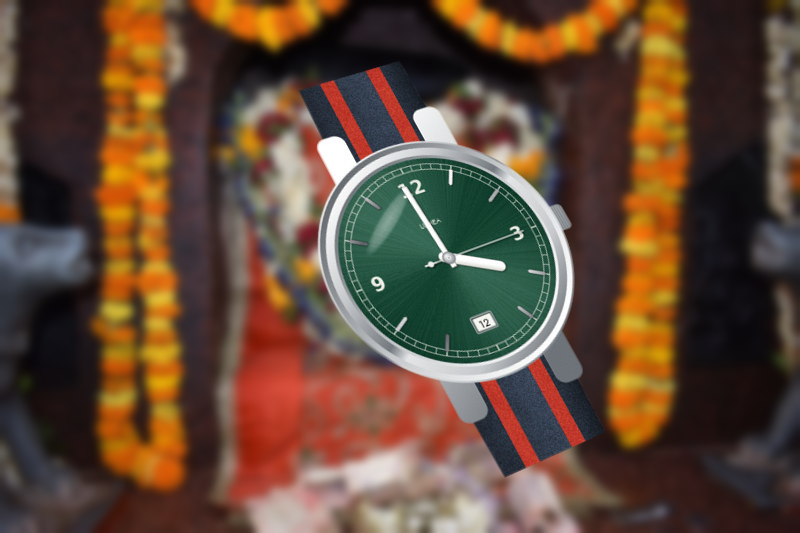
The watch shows 3:59:15
